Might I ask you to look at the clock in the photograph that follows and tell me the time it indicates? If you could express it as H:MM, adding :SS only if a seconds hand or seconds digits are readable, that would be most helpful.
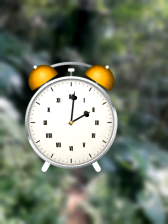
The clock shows 2:01
